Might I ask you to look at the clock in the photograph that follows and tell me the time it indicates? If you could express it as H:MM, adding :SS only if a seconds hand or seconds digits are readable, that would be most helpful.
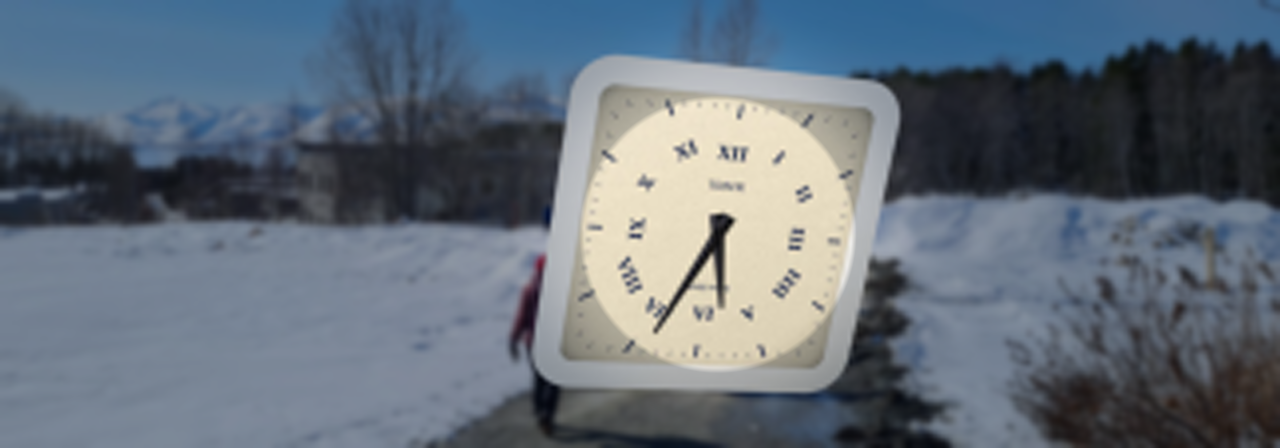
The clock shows 5:34
